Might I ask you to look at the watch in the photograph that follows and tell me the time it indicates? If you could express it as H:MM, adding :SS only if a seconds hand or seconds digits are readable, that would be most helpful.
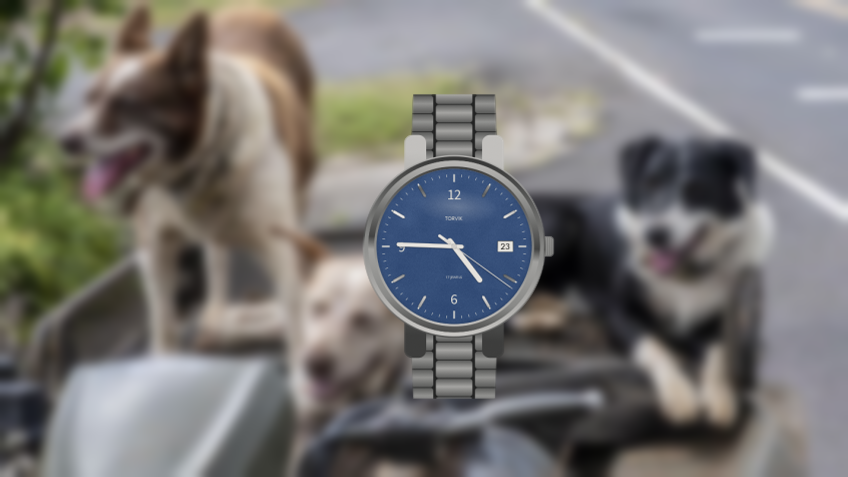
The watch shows 4:45:21
